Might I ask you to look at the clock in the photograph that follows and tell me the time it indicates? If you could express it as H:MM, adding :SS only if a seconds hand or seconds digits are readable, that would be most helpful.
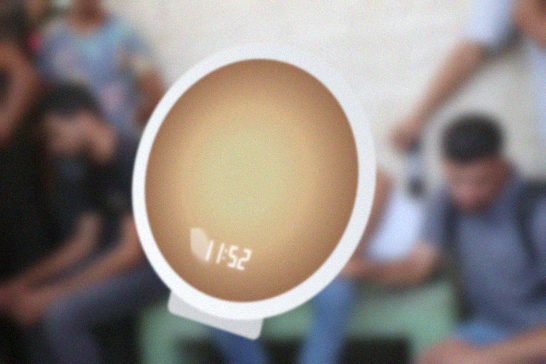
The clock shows 11:52
